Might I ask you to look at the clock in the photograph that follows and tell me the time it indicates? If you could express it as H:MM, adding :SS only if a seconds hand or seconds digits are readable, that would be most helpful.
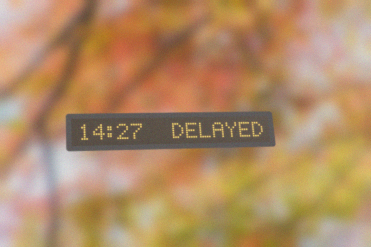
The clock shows 14:27
